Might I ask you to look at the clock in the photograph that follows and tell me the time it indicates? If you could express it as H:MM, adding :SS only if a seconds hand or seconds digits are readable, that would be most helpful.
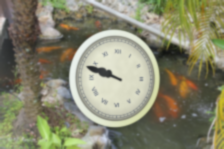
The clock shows 9:48
